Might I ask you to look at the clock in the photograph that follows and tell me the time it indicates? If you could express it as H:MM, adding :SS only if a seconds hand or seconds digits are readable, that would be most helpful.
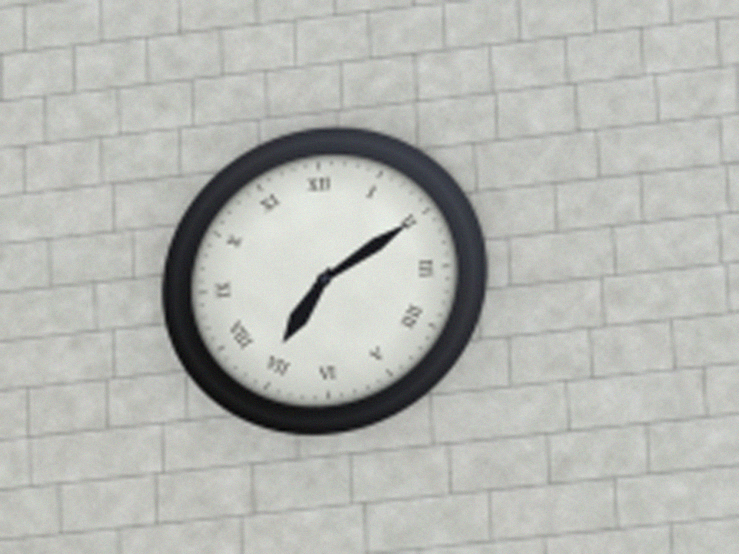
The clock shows 7:10
